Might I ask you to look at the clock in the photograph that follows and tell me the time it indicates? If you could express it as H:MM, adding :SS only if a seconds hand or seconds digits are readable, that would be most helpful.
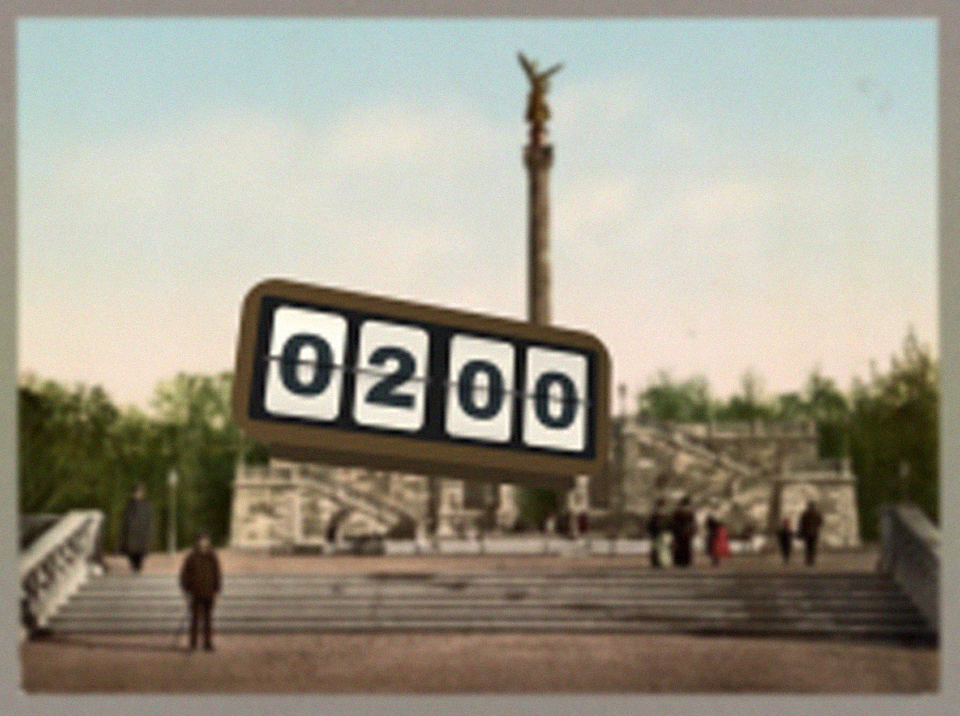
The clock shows 2:00
